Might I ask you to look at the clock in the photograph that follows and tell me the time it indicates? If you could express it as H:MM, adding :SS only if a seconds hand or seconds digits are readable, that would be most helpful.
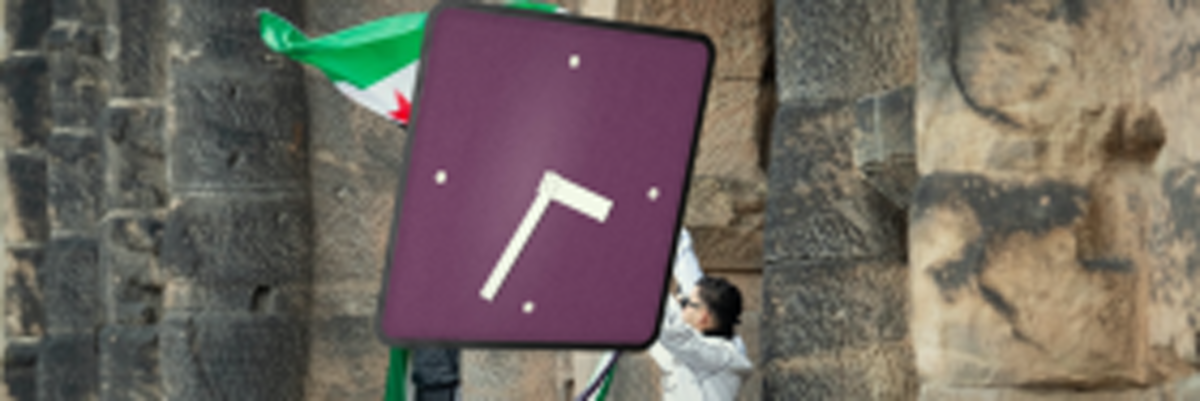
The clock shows 3:34
